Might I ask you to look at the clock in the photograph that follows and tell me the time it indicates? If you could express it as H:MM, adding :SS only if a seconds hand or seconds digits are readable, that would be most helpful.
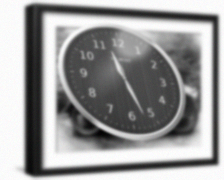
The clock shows 11:27
